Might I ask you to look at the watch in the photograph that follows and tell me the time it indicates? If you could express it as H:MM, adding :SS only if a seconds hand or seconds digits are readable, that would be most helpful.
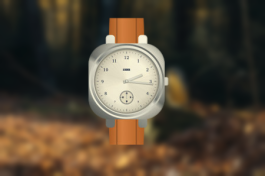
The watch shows 2:16
